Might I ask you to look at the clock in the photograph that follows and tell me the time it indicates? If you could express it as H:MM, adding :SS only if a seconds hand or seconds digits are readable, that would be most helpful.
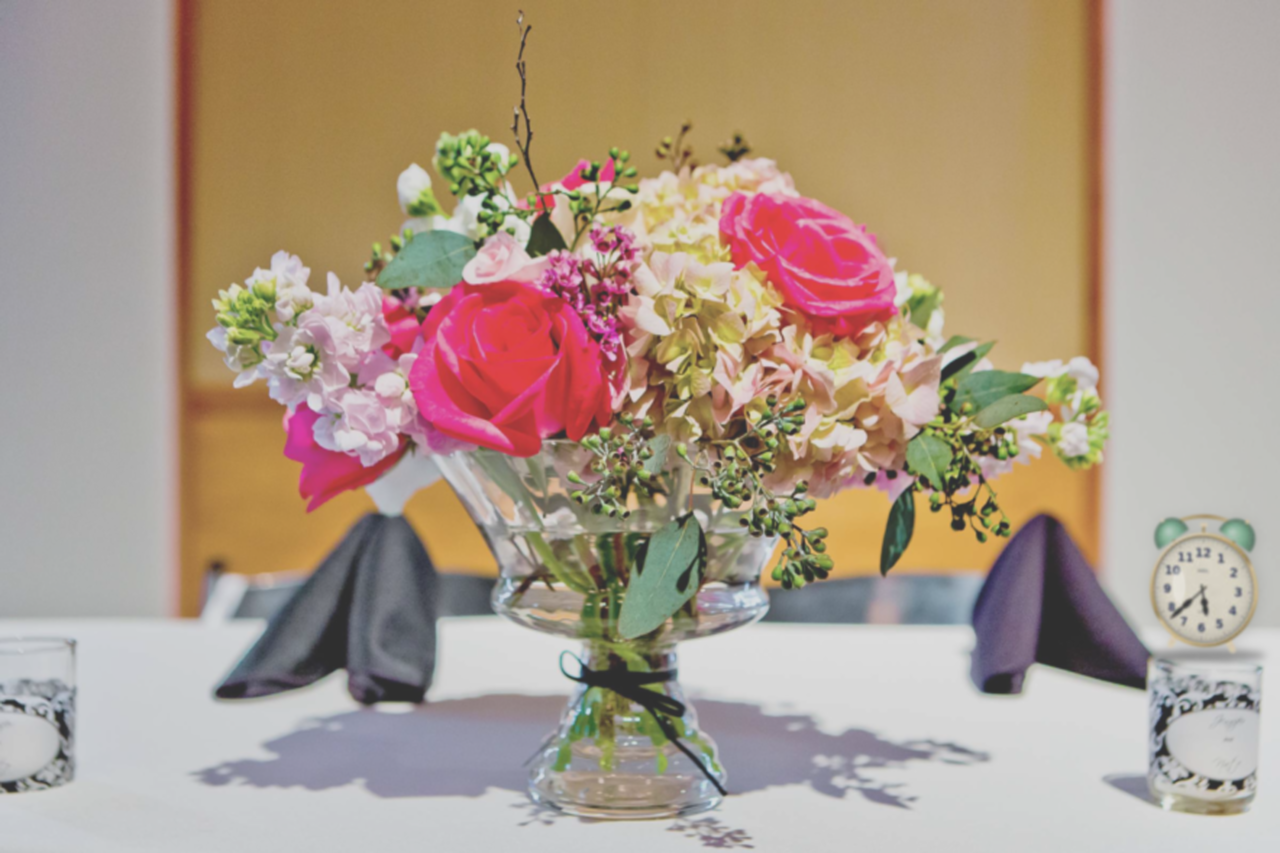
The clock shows 5:38
